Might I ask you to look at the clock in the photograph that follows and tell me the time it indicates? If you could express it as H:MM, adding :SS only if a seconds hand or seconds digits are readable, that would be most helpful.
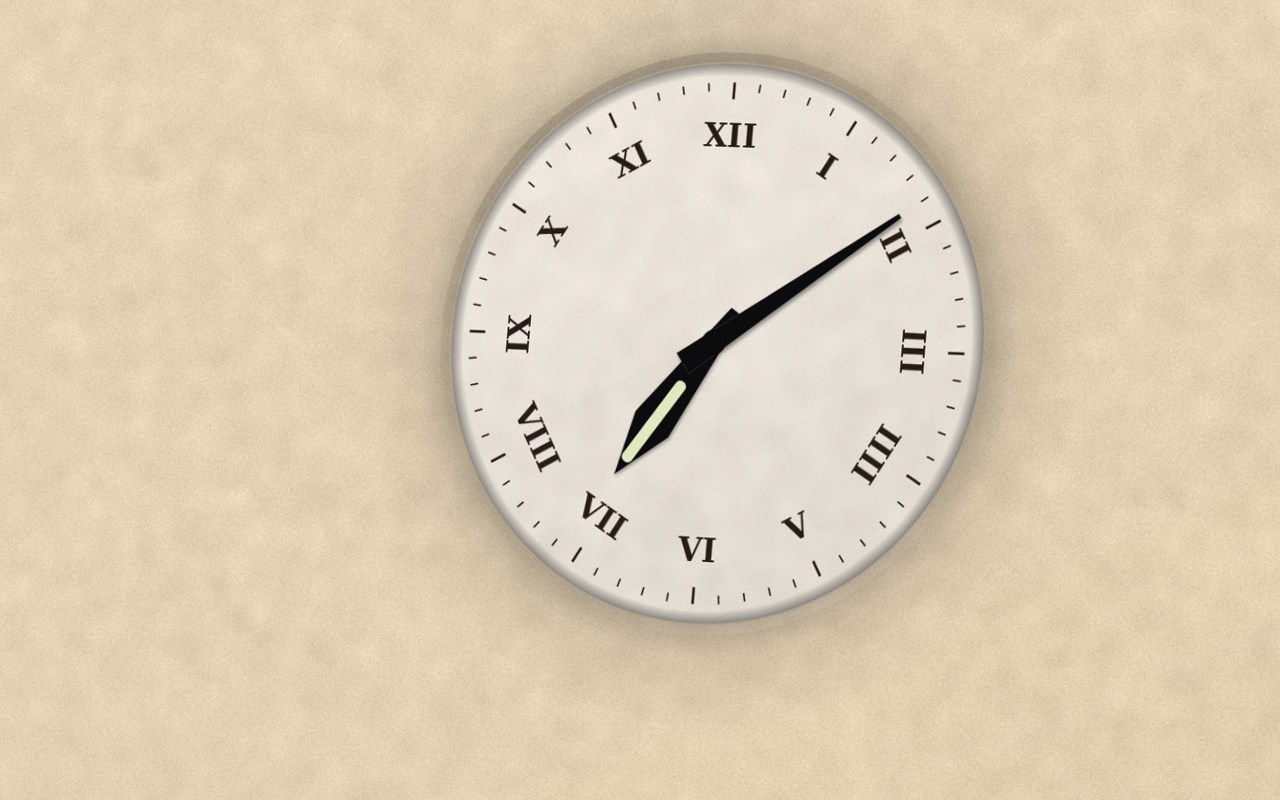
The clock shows 7:09
